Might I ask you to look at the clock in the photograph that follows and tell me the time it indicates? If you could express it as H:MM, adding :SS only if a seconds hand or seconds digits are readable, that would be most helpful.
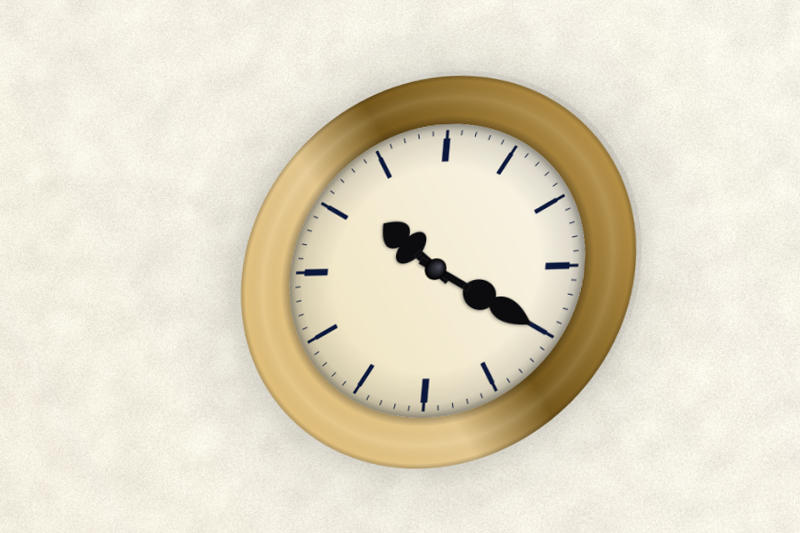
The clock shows 10:20
